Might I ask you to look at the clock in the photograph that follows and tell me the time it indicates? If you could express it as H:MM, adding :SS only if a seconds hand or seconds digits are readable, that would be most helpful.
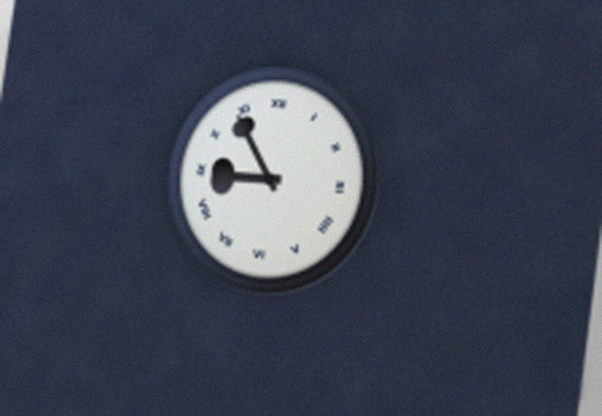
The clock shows 8:54
